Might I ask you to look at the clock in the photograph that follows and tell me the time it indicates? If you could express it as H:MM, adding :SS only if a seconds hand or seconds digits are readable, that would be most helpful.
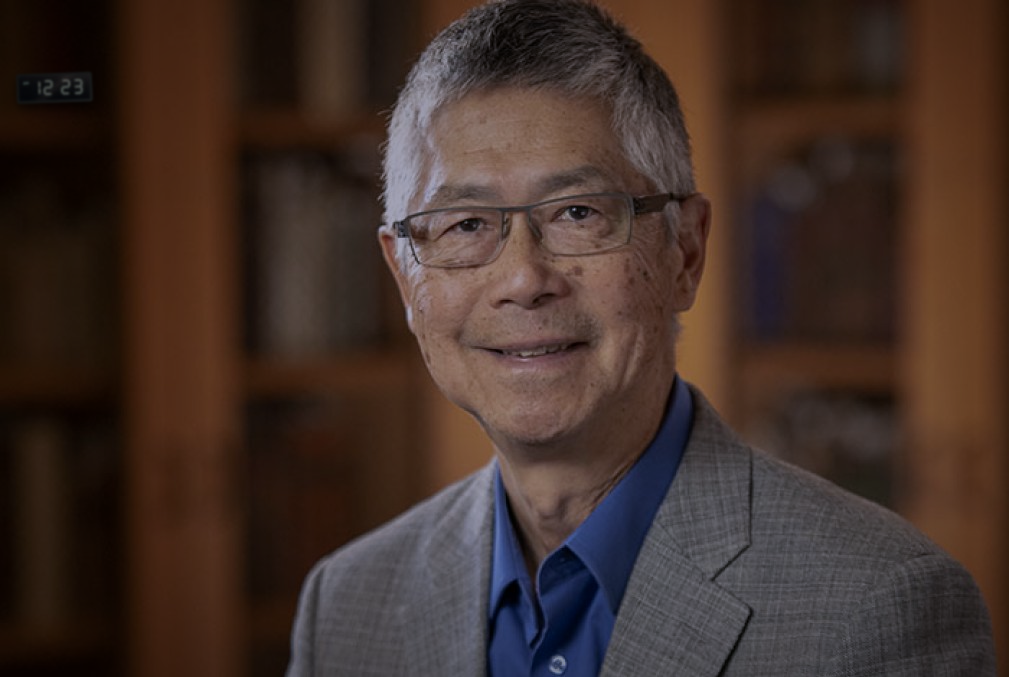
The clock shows 12:23
